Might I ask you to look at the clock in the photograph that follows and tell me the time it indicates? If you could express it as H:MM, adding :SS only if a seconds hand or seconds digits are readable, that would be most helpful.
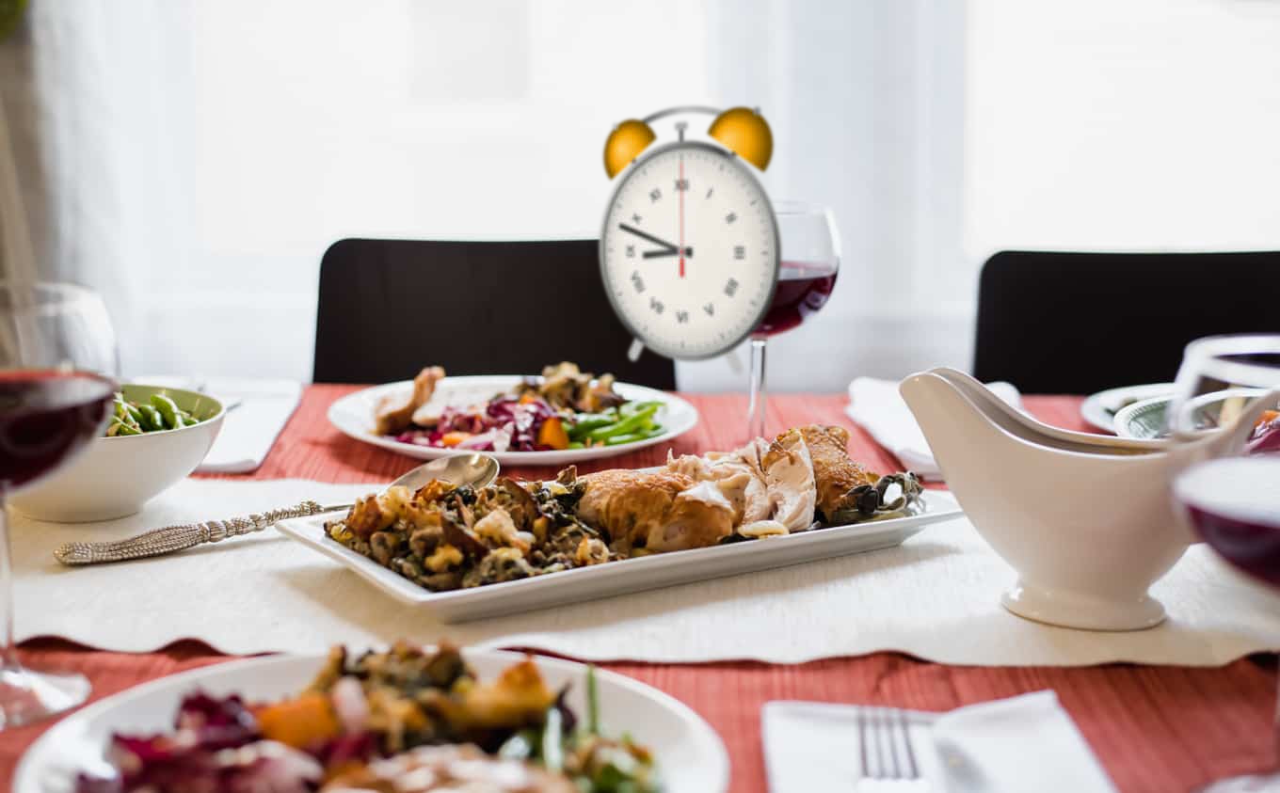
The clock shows 8:48:00
